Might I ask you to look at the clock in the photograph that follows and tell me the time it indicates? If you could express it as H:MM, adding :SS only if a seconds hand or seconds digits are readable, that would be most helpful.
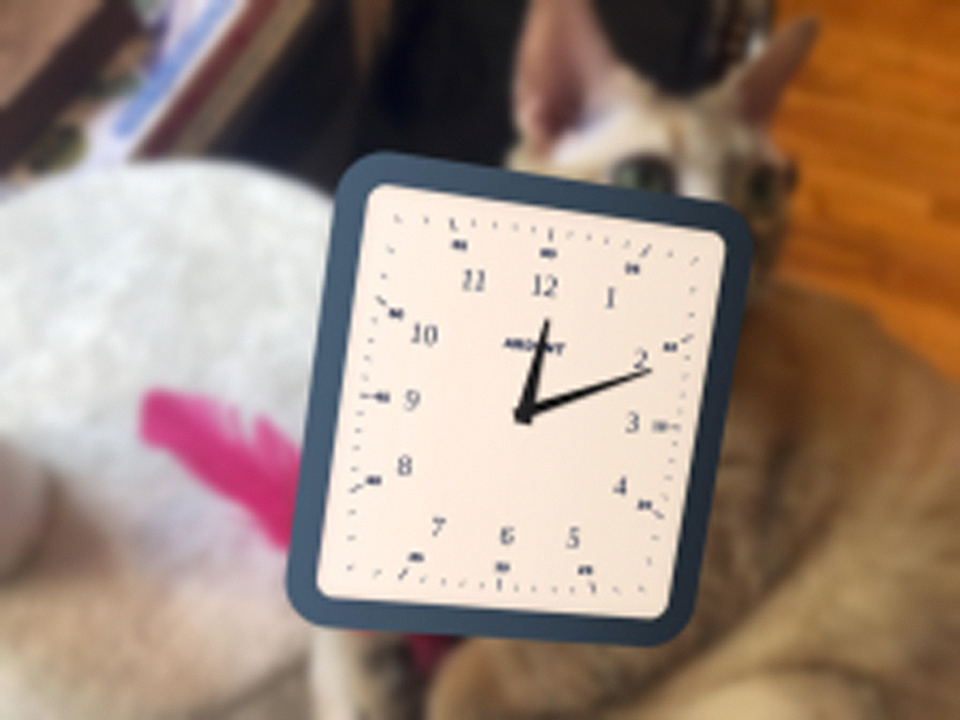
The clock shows 12:11
